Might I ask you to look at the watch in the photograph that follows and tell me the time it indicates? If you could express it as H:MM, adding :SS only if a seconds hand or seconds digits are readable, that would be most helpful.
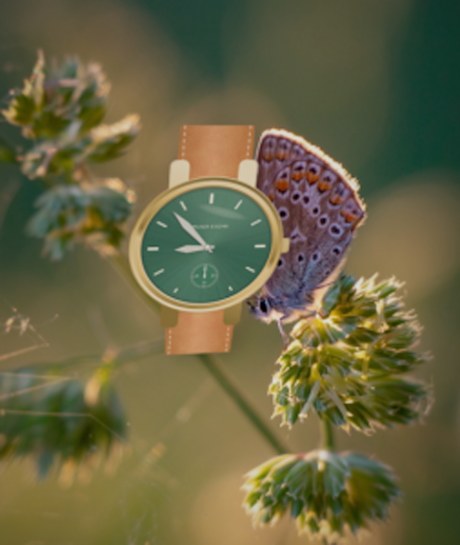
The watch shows 8:53
